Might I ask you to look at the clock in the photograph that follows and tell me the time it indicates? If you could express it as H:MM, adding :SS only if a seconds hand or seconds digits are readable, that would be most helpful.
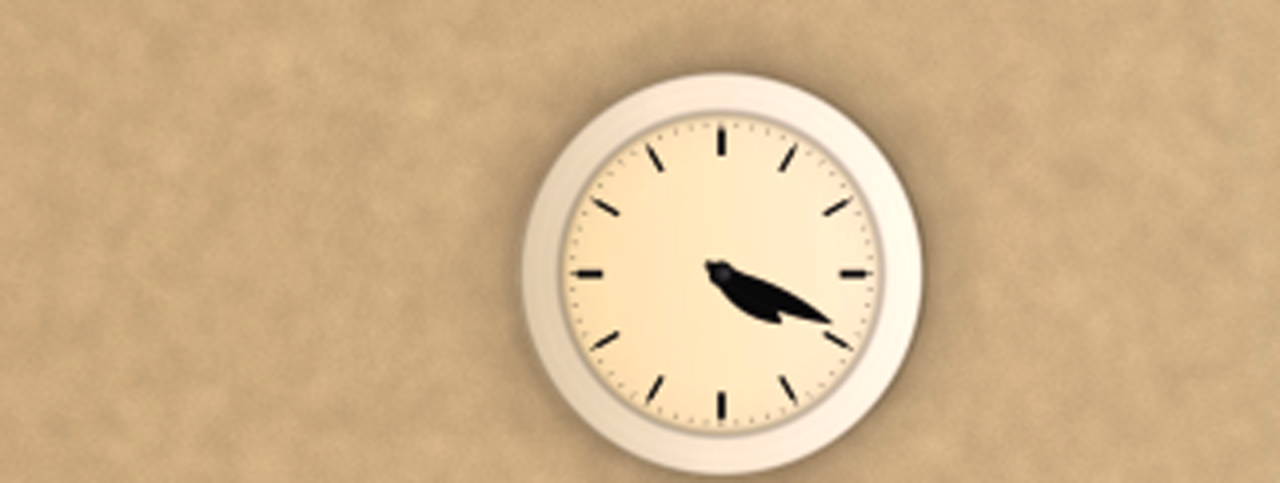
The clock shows 4:19
